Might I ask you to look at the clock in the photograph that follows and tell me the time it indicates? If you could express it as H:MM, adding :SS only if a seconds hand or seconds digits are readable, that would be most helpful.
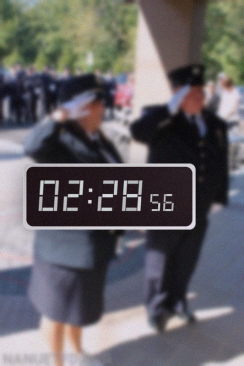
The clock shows 2:28:56
